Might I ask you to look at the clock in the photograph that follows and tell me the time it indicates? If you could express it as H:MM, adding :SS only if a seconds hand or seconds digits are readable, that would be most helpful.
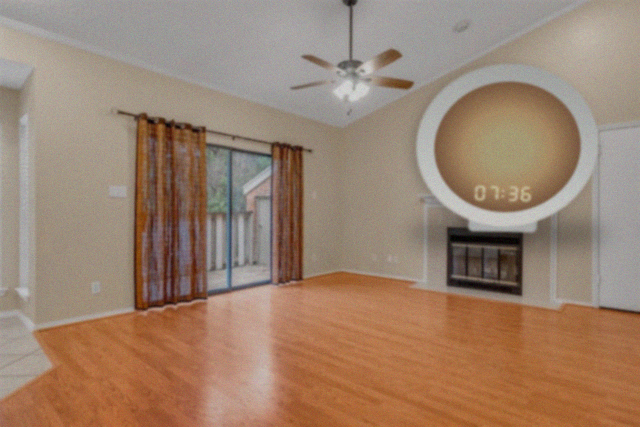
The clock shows 7:36
